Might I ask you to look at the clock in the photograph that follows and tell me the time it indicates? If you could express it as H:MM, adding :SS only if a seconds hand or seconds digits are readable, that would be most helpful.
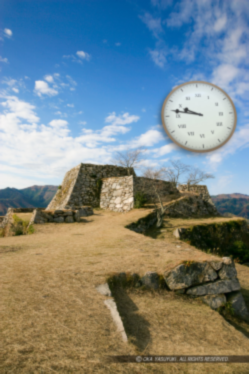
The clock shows 9:47
